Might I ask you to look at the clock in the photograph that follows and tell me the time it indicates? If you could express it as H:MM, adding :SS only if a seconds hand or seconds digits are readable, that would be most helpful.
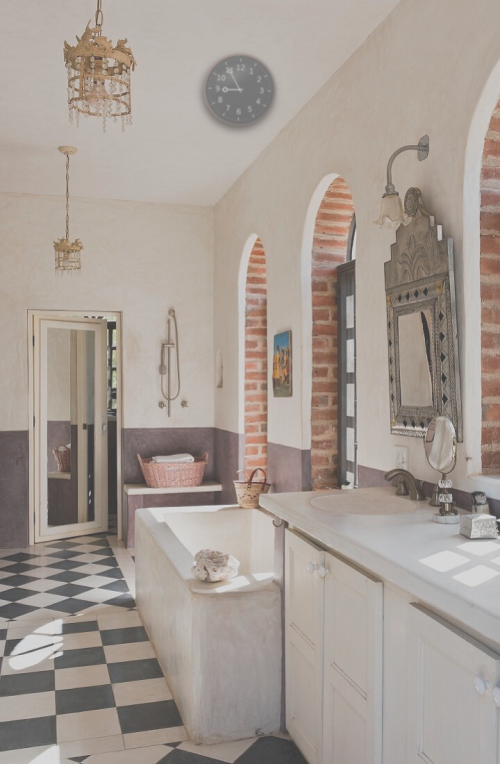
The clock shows 8:55
